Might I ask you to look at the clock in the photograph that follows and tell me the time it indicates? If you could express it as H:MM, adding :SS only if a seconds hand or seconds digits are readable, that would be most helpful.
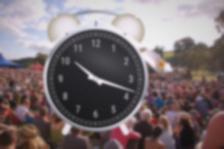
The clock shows 10:18
